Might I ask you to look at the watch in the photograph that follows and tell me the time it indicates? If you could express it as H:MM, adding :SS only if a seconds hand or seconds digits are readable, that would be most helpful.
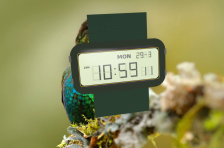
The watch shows 10:59:11
